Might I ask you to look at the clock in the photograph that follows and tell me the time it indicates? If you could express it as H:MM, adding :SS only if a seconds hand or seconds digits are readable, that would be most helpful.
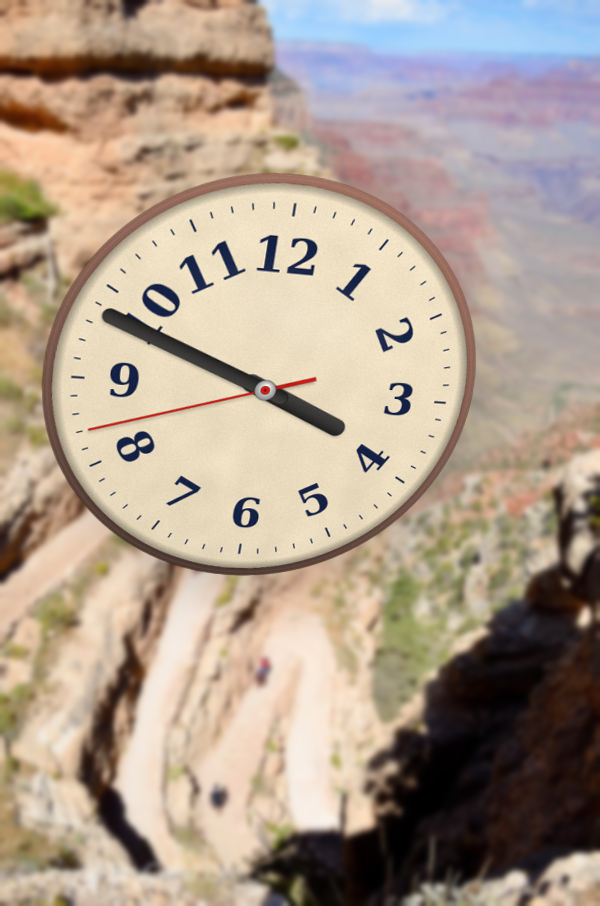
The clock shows 3:48:42
